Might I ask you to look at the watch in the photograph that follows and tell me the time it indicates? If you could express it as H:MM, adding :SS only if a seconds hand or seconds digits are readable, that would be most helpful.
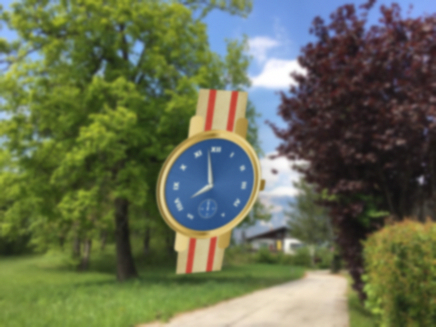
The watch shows 7:58
